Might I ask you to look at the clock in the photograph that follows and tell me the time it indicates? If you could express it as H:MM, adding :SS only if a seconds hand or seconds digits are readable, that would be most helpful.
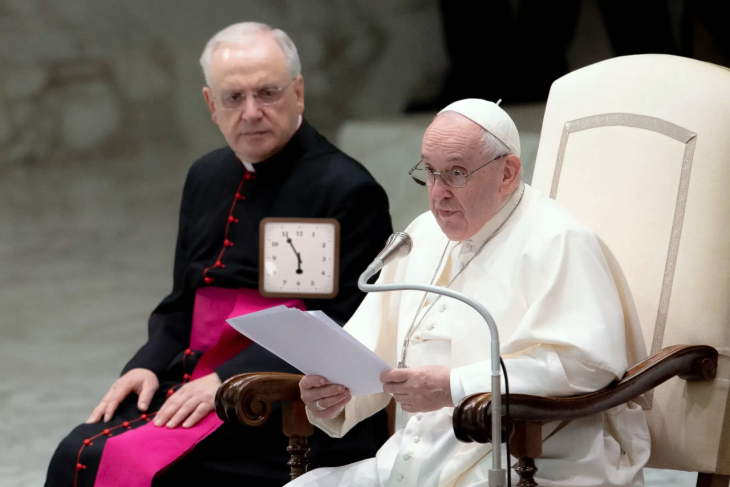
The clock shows 5:55
